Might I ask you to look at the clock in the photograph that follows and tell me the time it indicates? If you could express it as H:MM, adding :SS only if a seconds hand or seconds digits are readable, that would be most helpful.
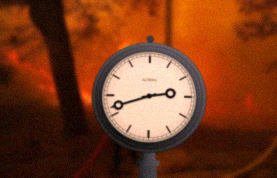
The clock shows 2:42
